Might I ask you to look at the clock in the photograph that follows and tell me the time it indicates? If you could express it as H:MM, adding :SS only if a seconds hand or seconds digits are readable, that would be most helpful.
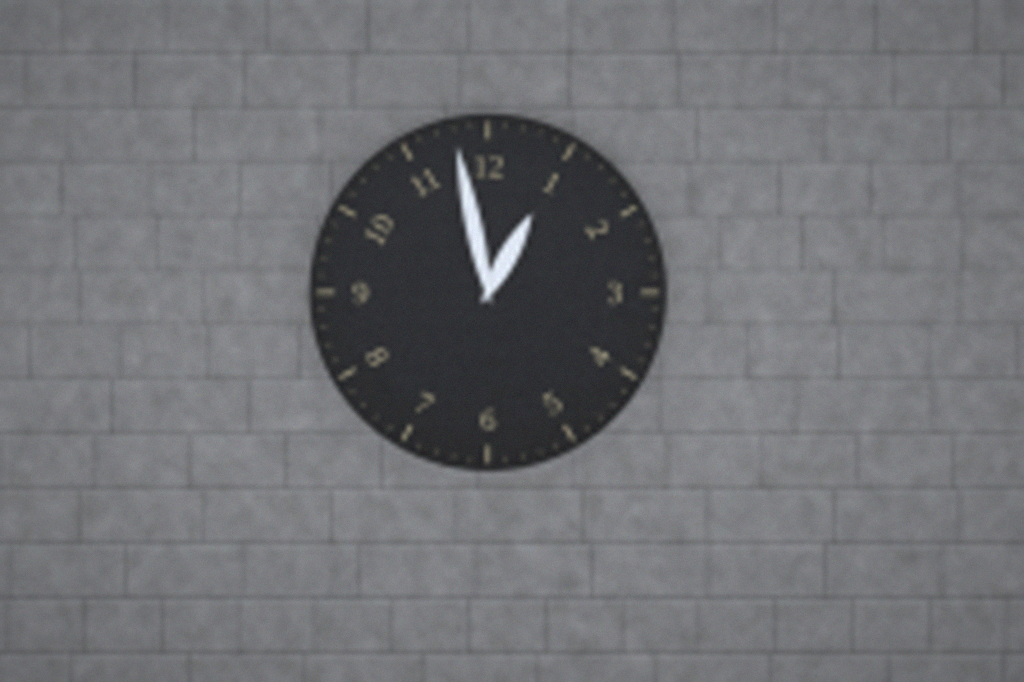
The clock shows 12:58
